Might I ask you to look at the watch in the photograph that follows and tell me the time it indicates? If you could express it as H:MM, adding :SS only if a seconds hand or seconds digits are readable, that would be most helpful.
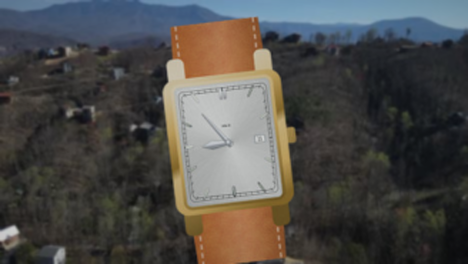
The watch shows 8:54
